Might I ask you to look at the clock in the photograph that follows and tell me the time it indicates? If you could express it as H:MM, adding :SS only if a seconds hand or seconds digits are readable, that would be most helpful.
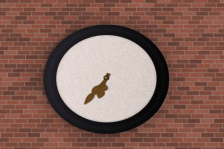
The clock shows 6:36
